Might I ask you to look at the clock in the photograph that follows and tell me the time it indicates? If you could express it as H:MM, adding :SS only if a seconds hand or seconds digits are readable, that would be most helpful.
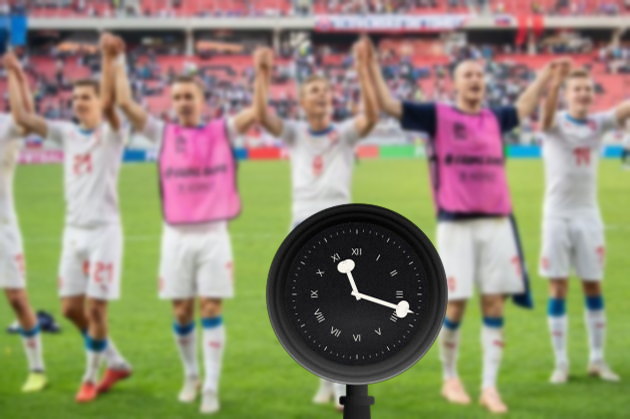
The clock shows 11:18
